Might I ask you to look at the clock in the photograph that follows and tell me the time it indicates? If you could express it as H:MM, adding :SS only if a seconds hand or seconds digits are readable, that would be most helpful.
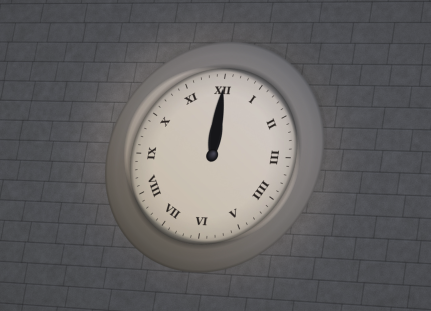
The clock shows 12:00
